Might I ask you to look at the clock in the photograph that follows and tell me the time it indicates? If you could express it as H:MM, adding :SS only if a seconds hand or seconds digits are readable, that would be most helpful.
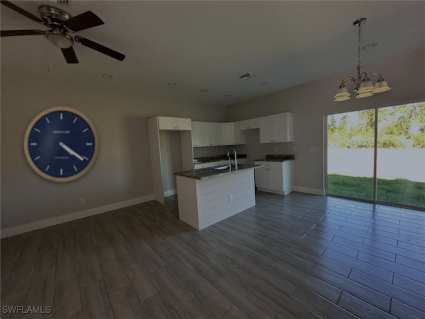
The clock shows 4:21
